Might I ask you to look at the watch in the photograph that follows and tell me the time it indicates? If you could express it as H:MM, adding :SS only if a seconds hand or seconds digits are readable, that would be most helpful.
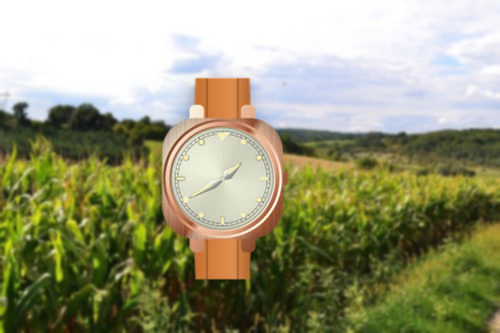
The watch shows 1:40
